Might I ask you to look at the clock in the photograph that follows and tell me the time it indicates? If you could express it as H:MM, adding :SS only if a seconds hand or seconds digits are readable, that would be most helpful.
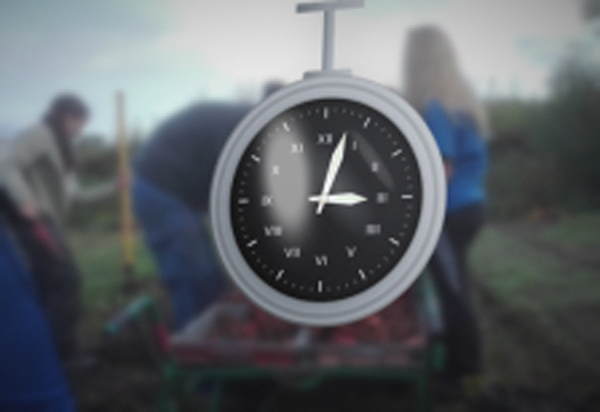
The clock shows 3:03
